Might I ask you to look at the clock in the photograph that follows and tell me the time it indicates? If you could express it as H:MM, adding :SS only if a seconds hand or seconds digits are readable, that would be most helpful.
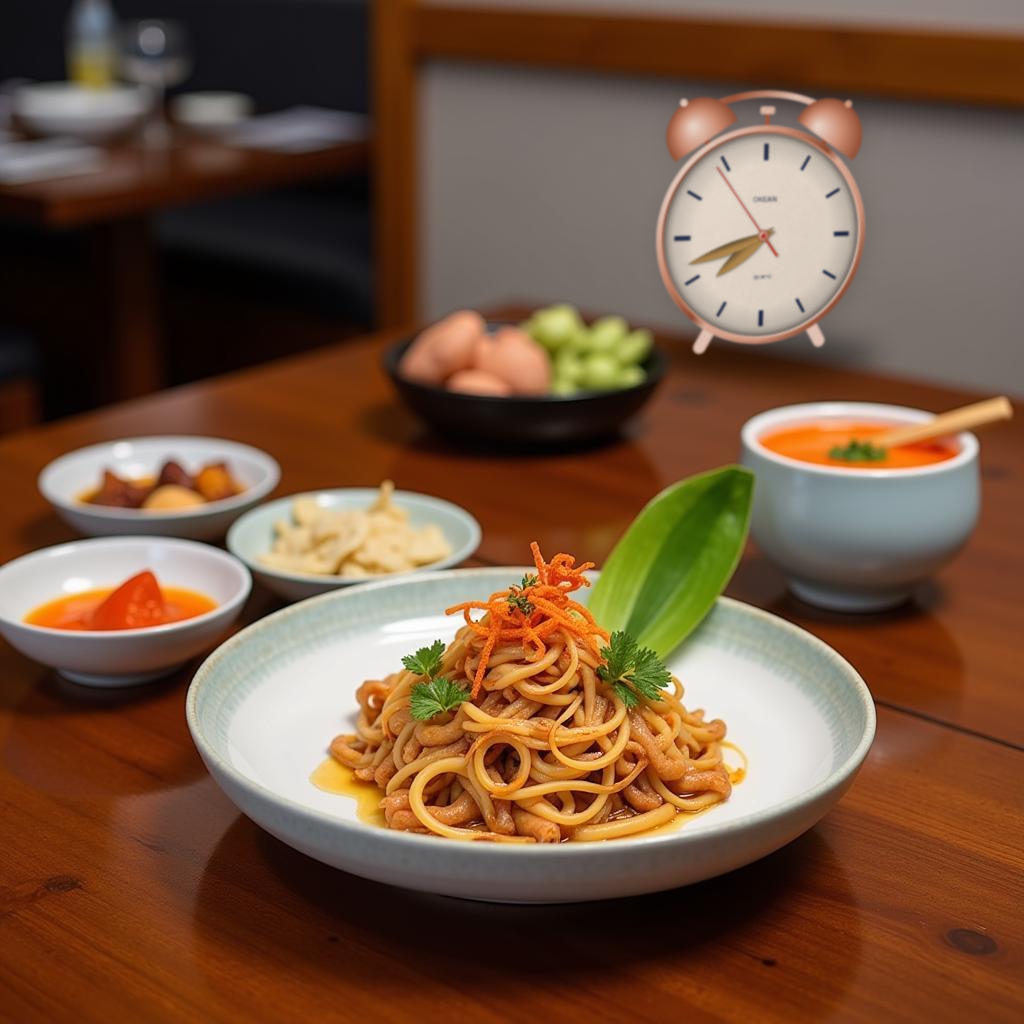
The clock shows 7:41:54
